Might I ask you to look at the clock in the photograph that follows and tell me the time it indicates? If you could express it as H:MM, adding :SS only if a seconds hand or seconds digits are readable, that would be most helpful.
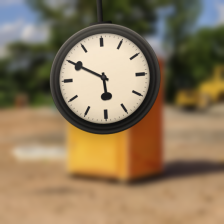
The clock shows 5:50
